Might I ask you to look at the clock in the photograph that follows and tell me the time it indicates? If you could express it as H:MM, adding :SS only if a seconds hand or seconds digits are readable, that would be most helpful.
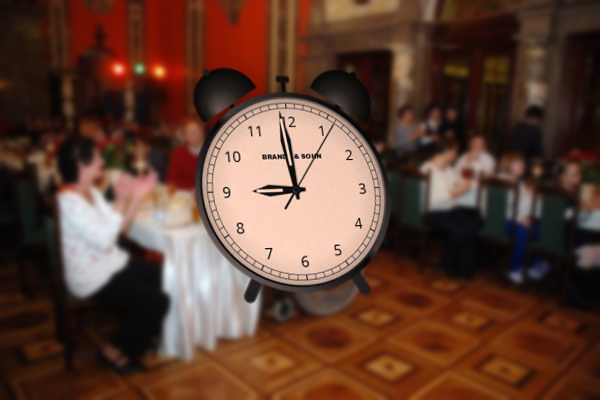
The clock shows 8:59:06
